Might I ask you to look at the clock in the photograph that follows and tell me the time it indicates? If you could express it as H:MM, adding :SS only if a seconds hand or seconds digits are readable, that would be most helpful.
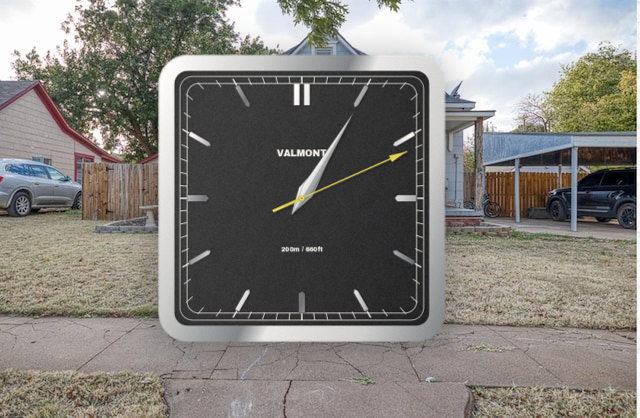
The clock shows 1:05:11
